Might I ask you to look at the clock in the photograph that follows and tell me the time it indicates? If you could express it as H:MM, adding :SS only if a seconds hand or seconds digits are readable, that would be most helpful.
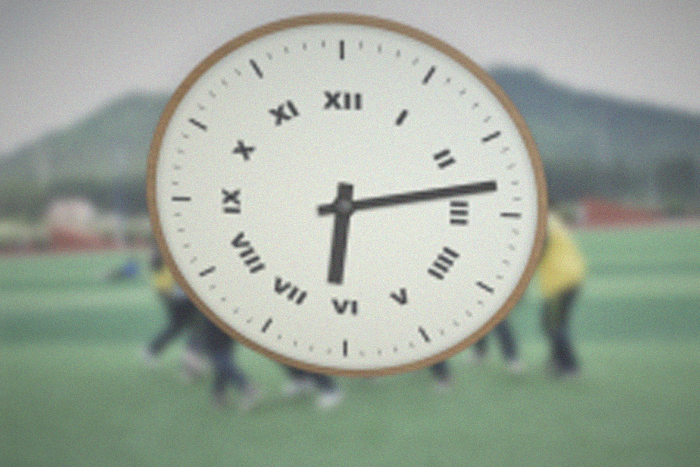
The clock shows 6:13
